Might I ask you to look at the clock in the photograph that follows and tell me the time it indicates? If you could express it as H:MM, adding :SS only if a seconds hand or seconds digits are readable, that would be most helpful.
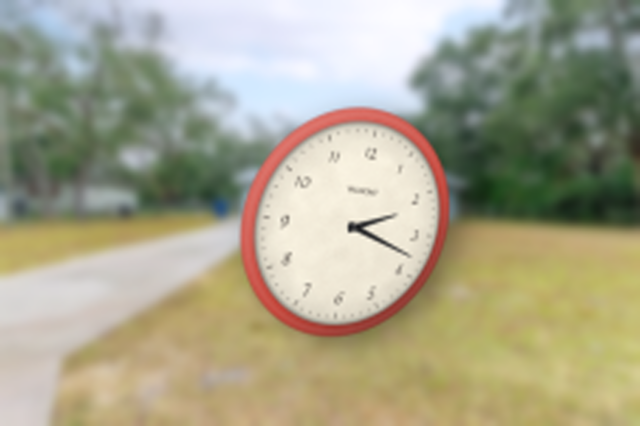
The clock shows 2:18
